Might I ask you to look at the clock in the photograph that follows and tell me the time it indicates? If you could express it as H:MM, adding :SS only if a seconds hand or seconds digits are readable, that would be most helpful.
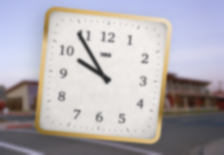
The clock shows 9:54
